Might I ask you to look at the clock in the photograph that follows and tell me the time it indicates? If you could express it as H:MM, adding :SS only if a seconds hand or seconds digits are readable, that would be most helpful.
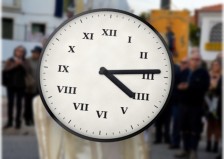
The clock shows 4:14
